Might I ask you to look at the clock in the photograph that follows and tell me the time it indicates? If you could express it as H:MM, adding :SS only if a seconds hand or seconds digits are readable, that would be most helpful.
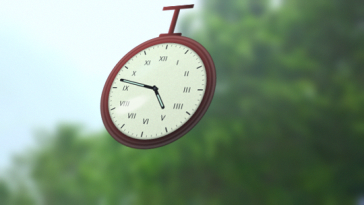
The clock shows 4:47
